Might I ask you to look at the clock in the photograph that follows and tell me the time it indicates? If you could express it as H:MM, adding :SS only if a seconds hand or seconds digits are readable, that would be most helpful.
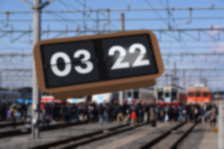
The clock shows 3:22
